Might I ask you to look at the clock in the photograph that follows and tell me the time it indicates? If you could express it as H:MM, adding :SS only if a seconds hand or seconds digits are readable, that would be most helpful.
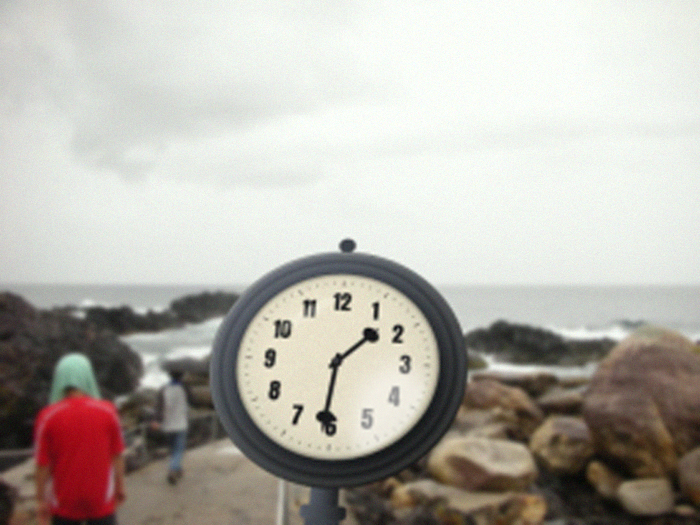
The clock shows 1:31
